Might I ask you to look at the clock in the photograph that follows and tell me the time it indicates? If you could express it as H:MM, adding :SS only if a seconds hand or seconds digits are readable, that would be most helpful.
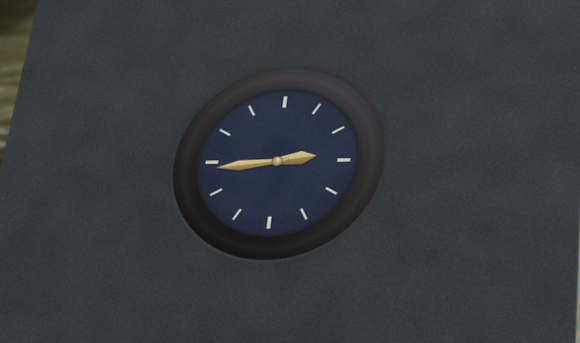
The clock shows 2:44
